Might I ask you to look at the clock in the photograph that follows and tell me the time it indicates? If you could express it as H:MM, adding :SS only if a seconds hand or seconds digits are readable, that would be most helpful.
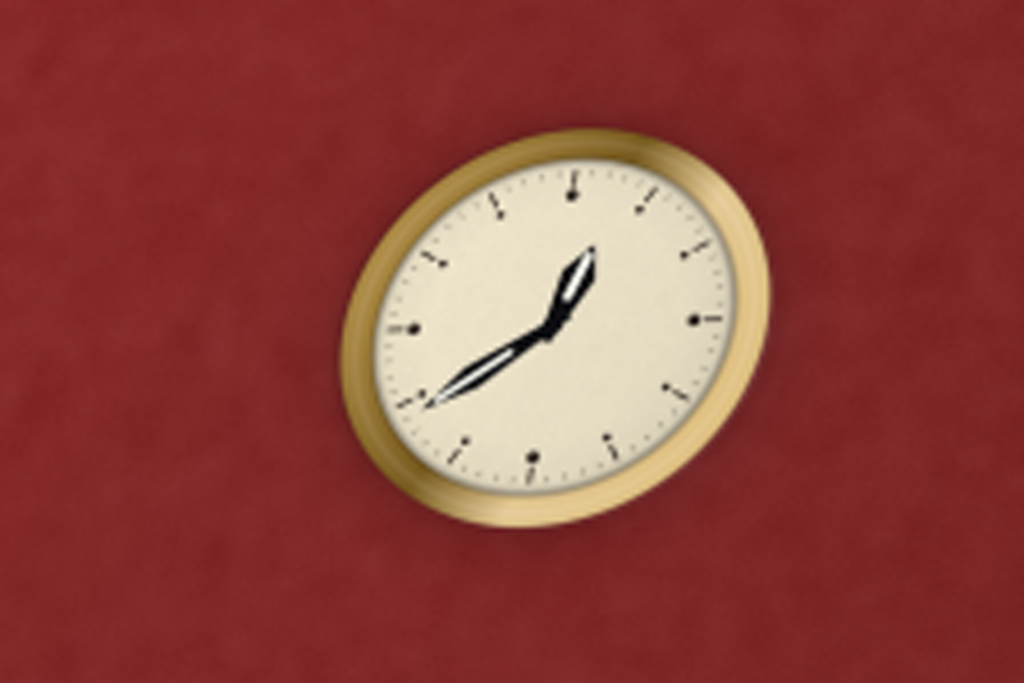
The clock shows 12:39
